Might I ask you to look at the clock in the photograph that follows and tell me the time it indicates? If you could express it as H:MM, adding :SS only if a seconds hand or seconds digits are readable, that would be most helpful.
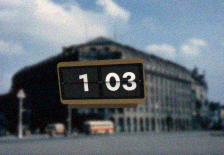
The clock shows 1:03
